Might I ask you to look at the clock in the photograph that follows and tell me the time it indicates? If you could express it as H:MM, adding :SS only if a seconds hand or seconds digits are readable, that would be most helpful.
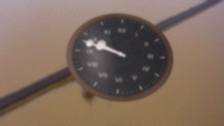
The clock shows 9:48
